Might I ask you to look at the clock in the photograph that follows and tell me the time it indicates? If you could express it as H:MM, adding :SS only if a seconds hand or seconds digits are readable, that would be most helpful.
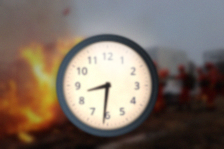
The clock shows 8:31
